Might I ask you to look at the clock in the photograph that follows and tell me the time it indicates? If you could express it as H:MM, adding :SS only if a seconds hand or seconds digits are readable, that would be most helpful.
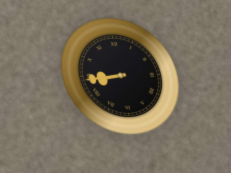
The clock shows 8:44
